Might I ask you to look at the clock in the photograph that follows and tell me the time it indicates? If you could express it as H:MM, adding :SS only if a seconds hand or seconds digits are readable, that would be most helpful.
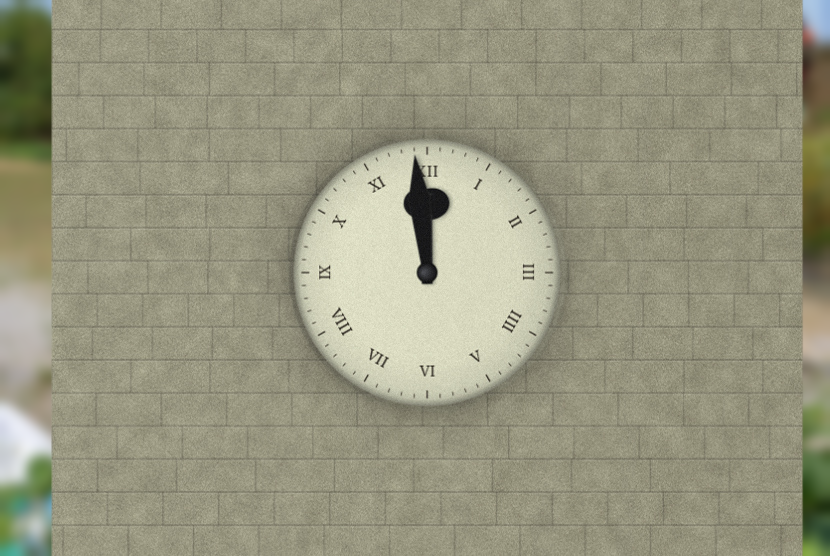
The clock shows 11:59
